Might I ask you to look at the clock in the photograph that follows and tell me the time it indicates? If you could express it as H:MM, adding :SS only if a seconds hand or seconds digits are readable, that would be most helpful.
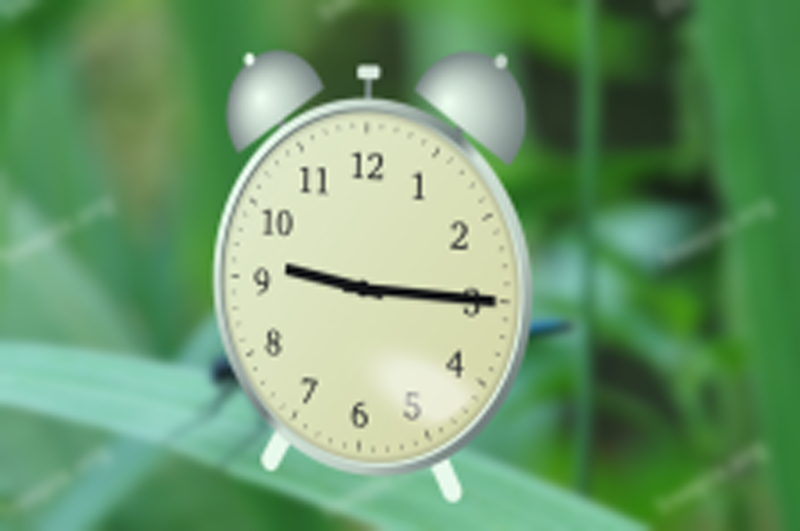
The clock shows 9:15
